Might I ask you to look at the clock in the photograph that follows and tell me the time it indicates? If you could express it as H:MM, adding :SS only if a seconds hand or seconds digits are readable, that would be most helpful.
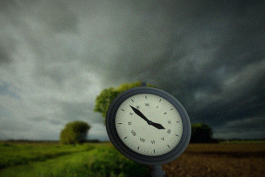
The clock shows 3:53
